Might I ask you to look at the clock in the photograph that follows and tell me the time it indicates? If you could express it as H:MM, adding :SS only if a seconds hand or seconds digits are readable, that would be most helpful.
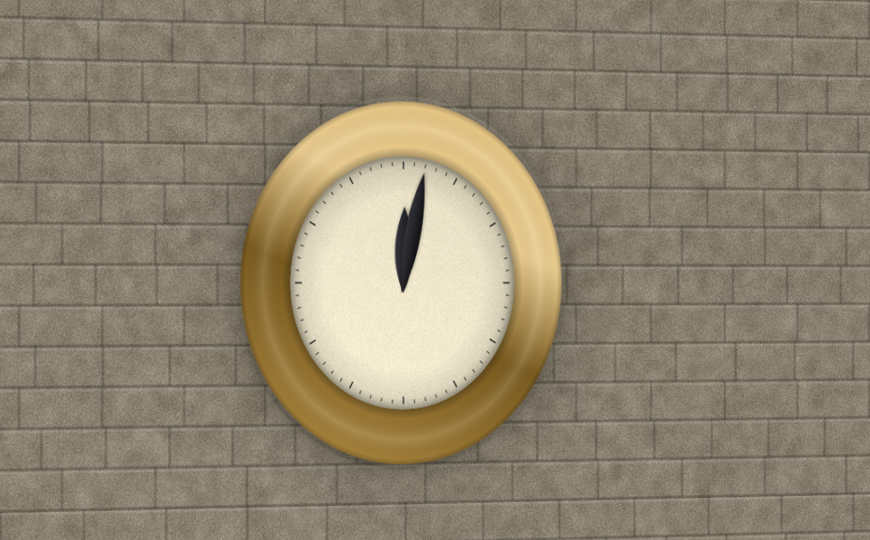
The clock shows 12:02
